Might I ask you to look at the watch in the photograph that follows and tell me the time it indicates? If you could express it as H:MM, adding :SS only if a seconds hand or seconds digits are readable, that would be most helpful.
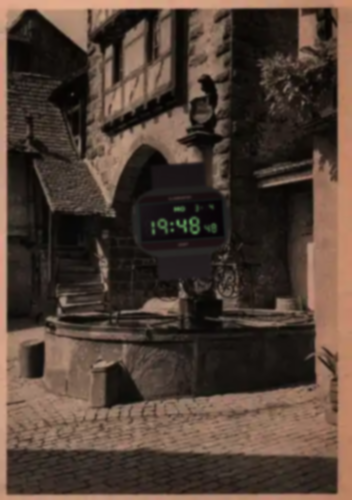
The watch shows 19:48
